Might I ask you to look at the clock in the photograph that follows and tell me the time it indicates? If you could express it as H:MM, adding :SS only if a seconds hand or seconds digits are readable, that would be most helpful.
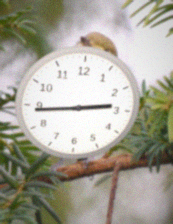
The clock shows 2:44
